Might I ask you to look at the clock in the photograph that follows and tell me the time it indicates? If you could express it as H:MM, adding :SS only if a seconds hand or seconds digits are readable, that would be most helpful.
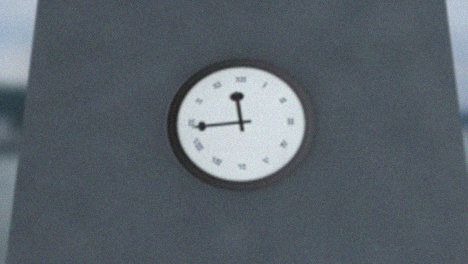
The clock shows 11:44
